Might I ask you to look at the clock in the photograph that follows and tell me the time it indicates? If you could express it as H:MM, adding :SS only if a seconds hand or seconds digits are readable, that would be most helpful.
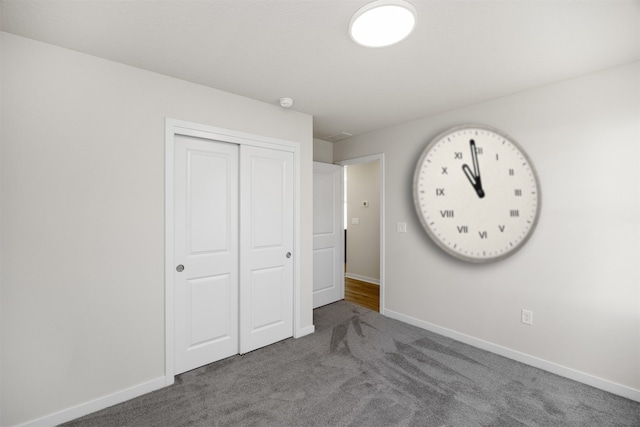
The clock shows 10:59
